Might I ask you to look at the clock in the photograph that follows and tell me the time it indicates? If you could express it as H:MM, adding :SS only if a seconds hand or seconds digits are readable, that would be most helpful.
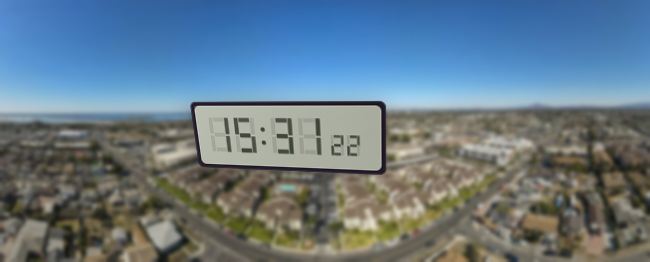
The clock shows 15:31:22
